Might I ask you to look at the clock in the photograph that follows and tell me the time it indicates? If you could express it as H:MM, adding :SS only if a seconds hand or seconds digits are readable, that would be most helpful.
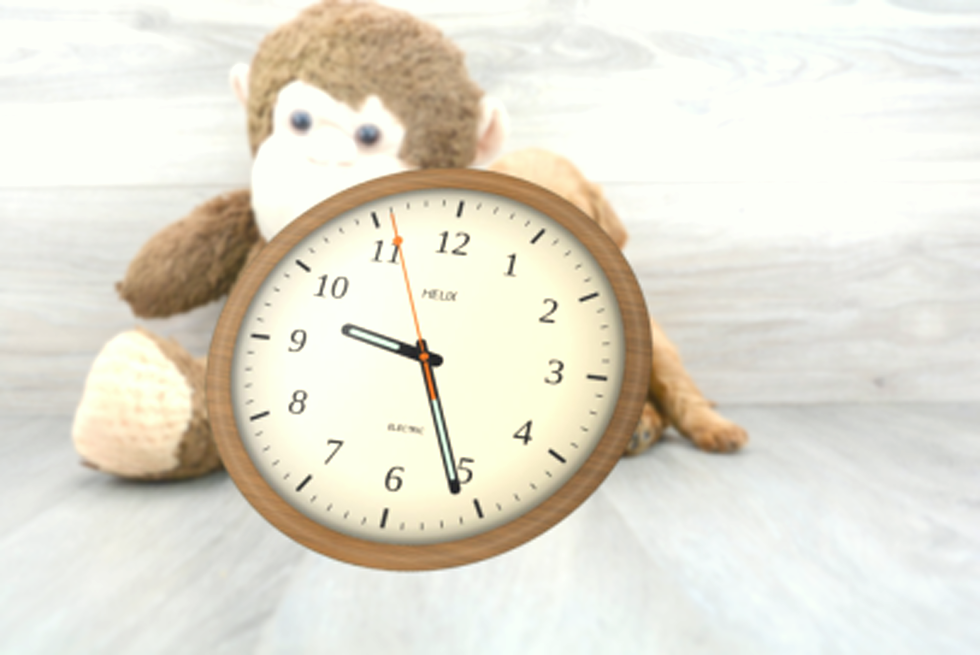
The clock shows 9:25:56
